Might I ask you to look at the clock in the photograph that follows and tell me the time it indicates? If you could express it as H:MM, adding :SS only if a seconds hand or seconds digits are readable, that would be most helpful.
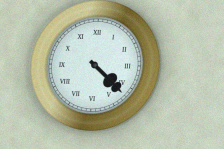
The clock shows 4:22
